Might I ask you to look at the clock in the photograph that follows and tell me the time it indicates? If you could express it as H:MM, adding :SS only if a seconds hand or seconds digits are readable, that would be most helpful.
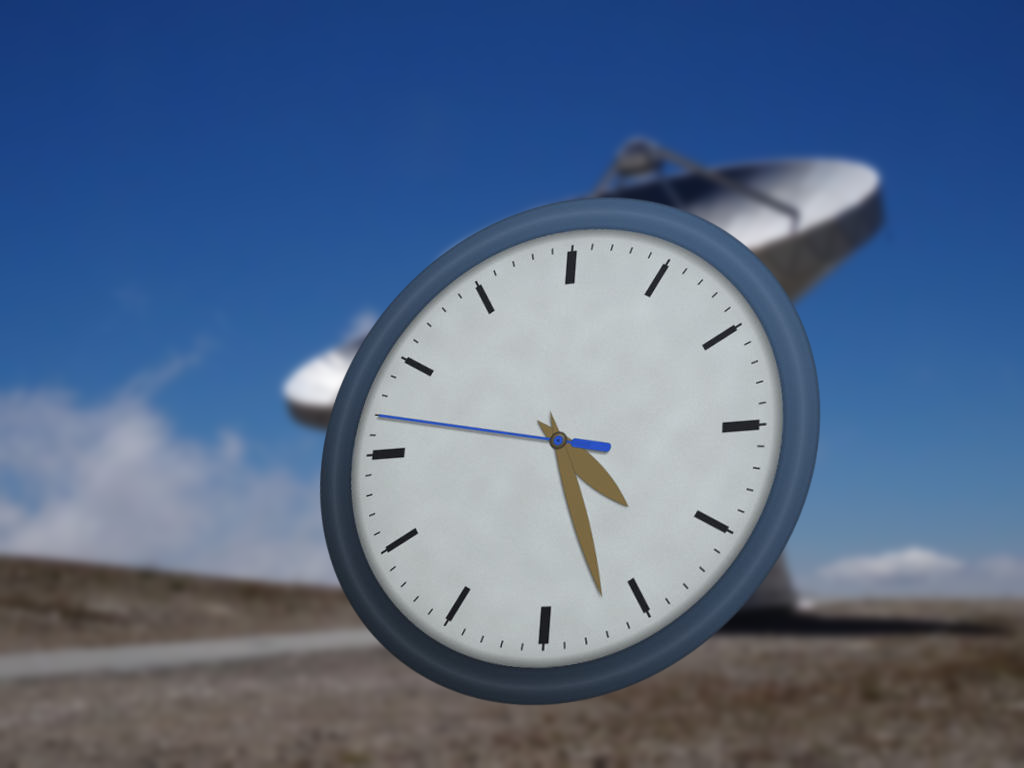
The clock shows 4:26:47
